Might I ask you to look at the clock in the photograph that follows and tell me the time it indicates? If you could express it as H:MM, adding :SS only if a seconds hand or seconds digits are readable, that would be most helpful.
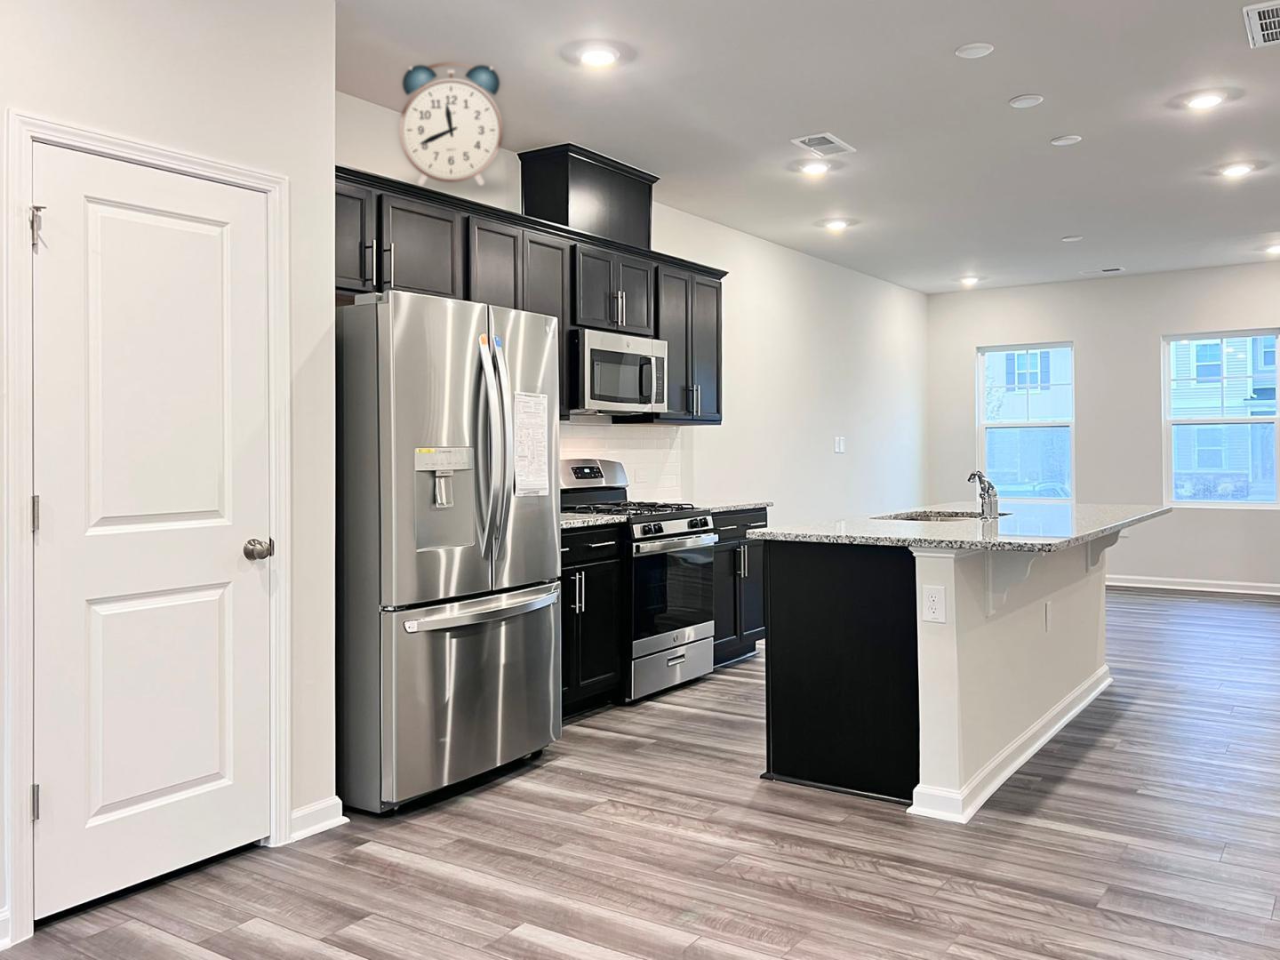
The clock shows 11:41
